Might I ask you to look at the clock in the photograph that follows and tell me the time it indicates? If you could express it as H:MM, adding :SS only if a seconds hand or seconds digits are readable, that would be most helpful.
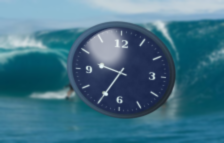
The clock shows 9:35
